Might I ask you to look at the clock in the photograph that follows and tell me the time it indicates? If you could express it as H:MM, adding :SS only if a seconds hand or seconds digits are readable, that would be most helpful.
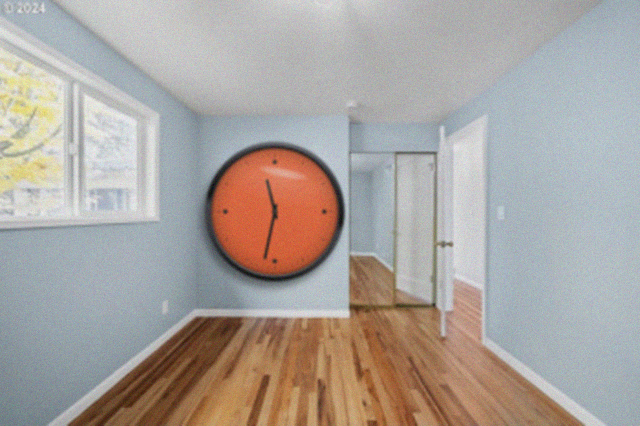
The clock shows 11:32
